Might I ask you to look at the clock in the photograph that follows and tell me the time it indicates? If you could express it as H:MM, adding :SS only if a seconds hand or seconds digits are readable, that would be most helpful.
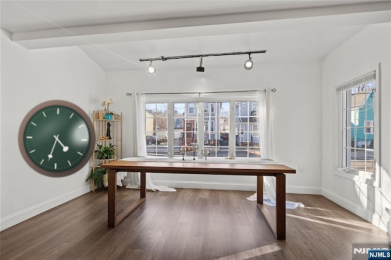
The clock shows 4:33
